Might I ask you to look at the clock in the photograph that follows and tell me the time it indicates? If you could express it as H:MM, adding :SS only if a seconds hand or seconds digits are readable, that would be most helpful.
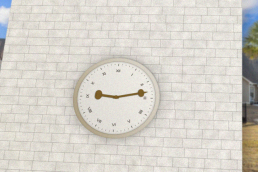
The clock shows 9:13
